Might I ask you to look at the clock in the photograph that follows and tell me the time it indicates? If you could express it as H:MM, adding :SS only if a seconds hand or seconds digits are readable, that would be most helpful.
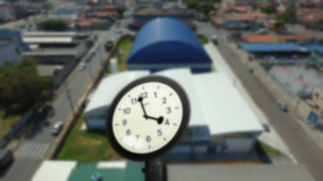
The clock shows 3:58
